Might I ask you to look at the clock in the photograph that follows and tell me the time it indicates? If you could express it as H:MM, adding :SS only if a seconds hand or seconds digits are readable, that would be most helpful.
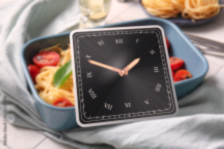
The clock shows 1:49
